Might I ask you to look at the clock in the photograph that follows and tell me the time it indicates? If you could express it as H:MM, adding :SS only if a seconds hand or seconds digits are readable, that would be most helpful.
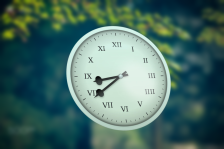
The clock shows 8:39
